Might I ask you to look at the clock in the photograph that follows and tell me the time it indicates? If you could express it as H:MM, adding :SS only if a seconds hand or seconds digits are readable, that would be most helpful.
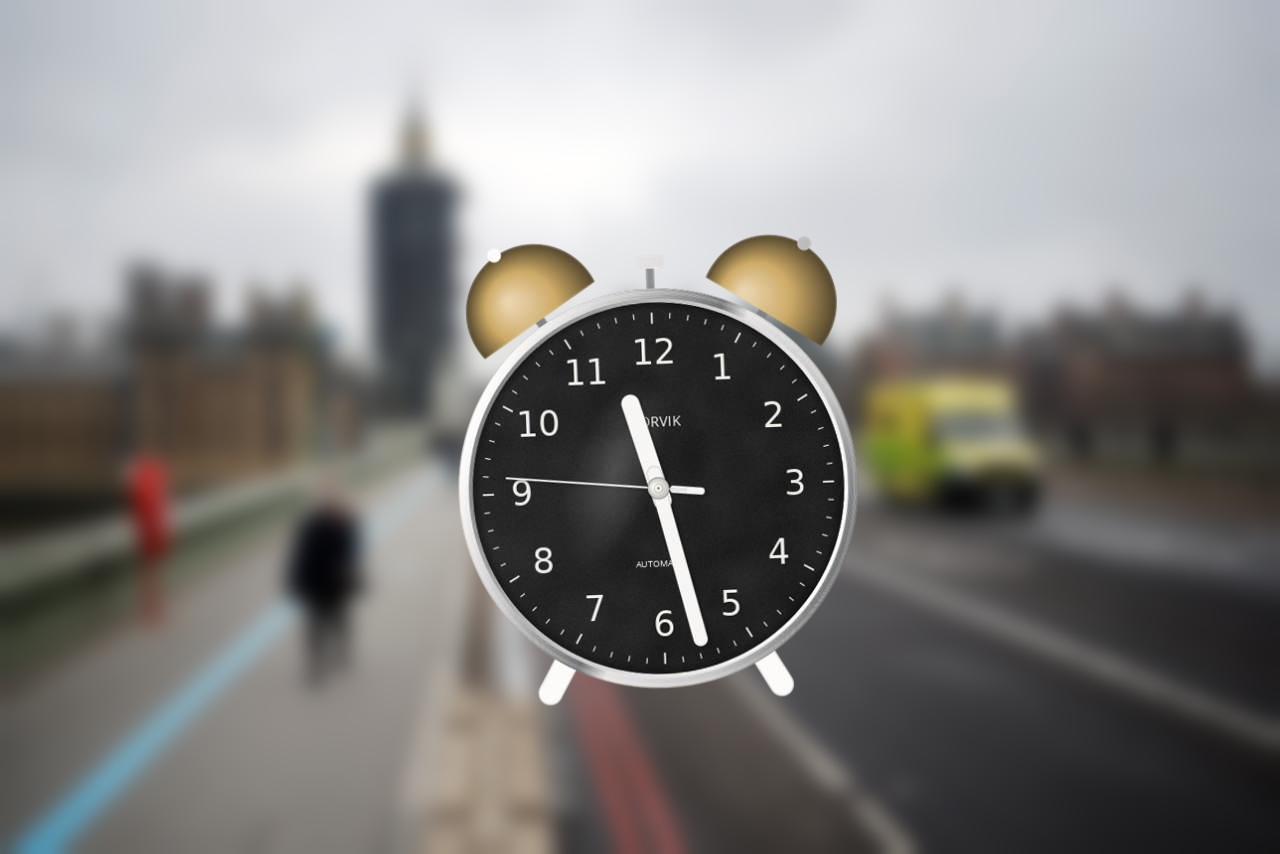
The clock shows 11:27:46
